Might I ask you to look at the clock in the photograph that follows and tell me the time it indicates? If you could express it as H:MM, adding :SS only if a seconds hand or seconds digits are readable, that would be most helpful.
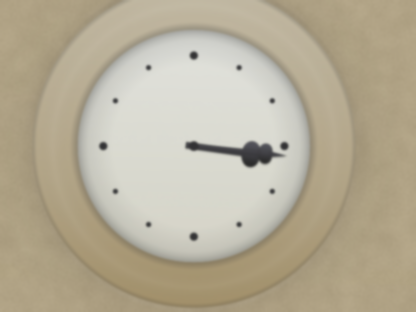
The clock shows 3:16
